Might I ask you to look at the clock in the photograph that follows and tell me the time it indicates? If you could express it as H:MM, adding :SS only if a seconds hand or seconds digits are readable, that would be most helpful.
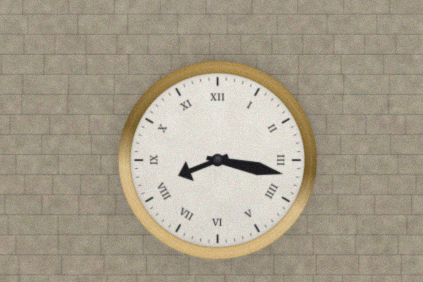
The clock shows 8:17
